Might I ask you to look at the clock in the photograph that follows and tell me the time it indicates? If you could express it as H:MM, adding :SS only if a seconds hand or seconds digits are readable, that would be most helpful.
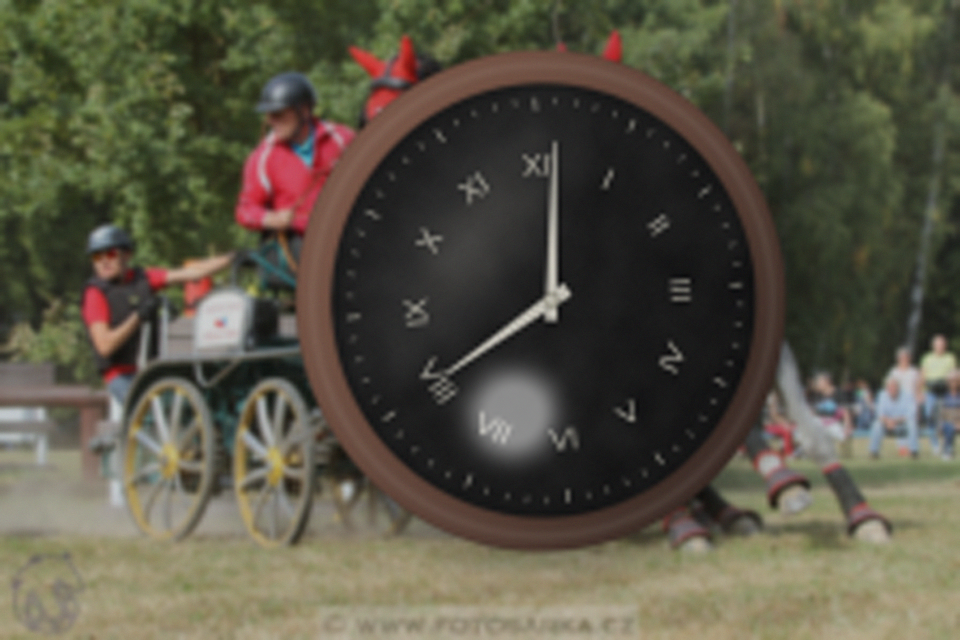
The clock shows 8:01
